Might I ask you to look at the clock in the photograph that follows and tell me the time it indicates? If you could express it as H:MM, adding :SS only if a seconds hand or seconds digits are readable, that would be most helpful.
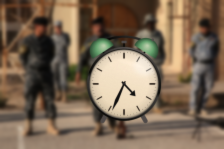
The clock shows 4:34
